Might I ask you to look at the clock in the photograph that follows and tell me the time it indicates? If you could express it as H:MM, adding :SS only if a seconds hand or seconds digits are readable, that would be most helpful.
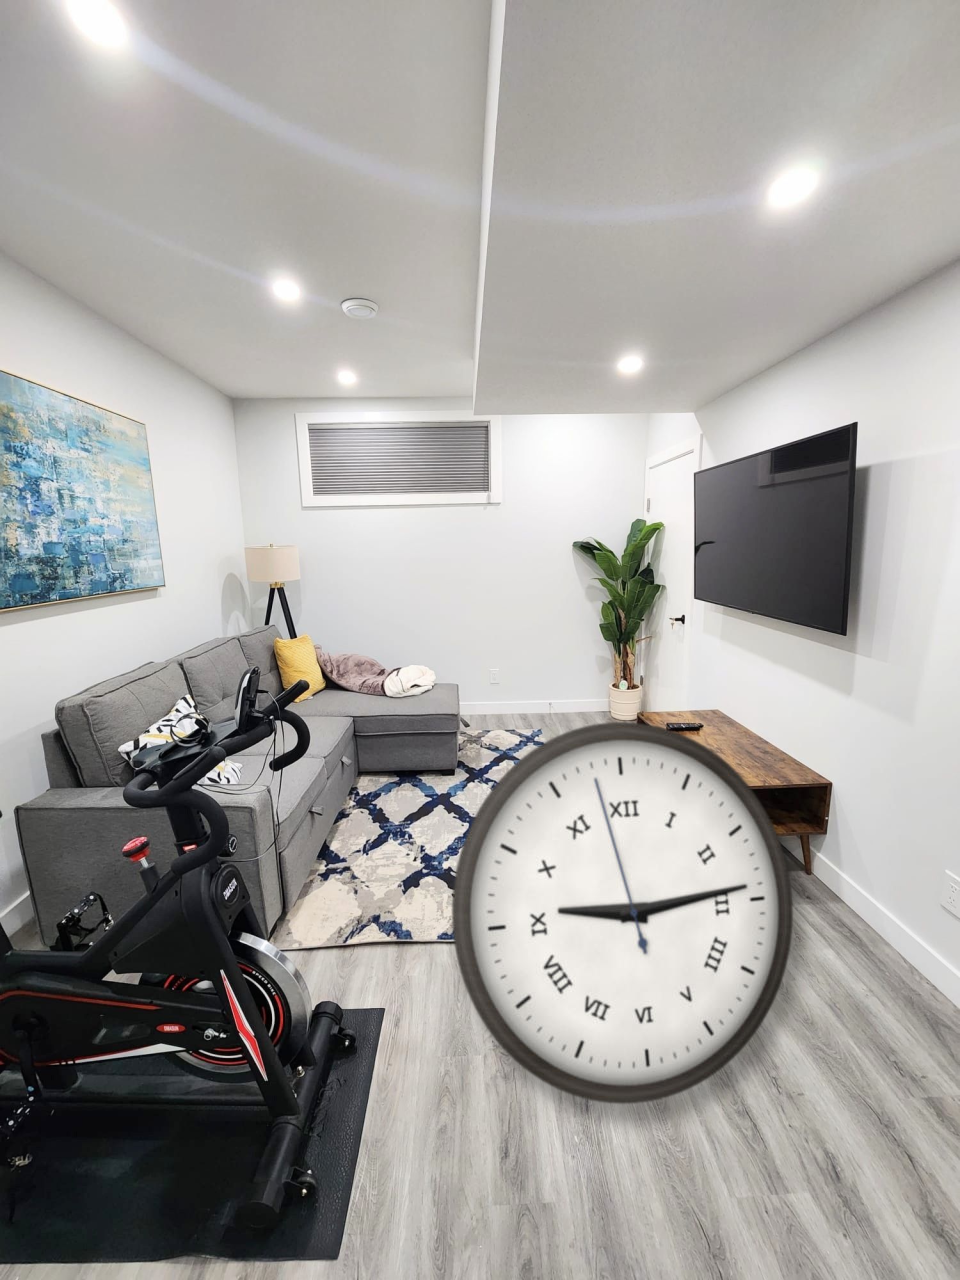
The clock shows 9:13:58
